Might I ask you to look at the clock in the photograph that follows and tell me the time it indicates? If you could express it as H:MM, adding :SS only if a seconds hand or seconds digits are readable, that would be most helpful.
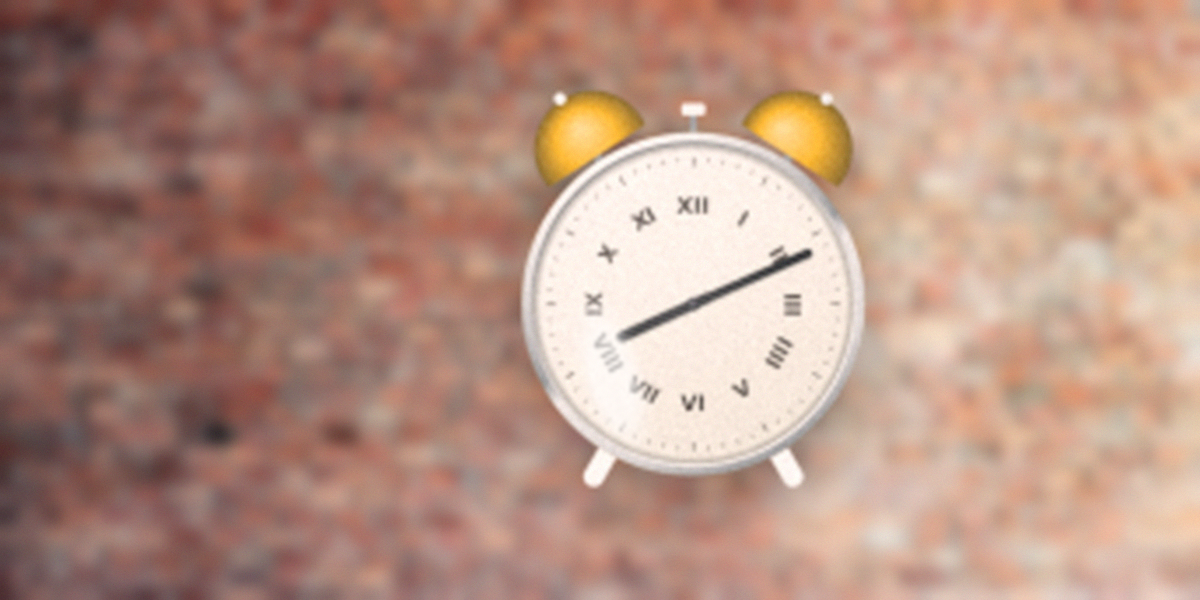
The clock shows 8:11
